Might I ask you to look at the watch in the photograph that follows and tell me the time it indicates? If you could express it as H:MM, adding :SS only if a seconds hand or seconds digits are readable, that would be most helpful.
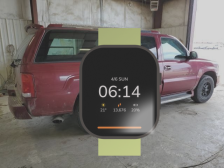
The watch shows 6:14
